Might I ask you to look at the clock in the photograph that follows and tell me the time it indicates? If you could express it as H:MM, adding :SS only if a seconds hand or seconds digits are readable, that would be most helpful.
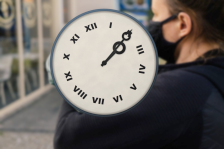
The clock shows 2:10
